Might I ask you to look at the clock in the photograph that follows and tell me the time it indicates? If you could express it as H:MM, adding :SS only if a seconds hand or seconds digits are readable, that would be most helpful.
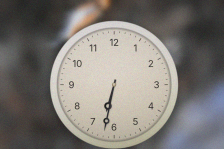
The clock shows 6:32
